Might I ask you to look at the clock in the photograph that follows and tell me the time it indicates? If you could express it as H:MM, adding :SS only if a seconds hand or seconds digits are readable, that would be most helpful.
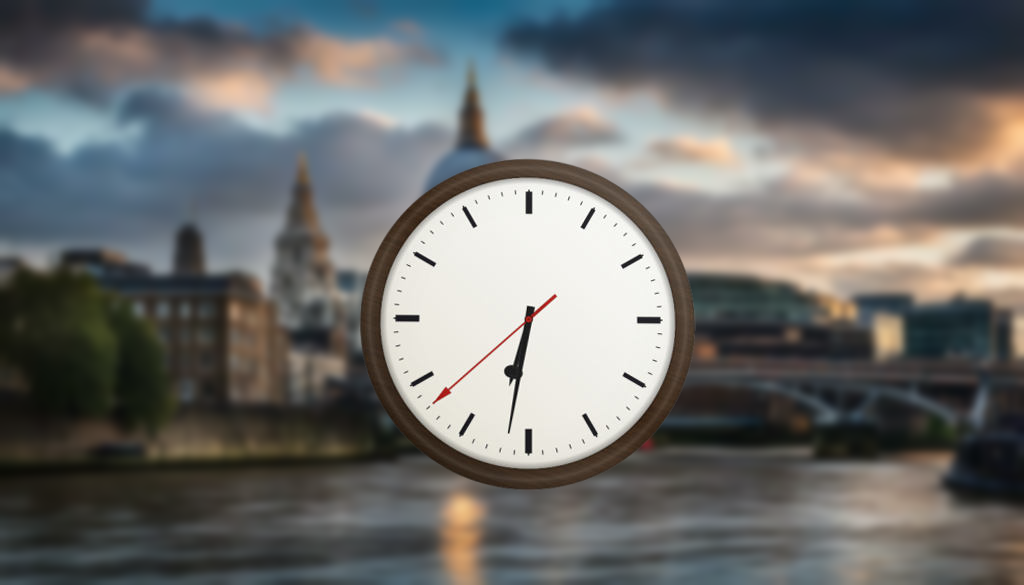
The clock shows 6:31:38
